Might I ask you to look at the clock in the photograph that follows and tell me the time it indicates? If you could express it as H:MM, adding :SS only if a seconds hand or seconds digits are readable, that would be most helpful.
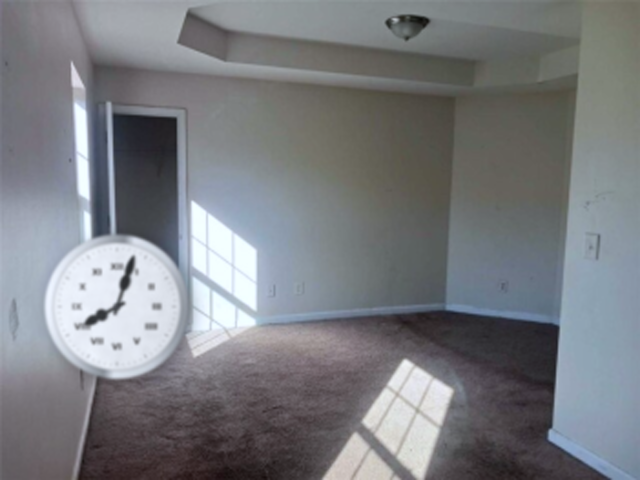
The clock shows 8:03
